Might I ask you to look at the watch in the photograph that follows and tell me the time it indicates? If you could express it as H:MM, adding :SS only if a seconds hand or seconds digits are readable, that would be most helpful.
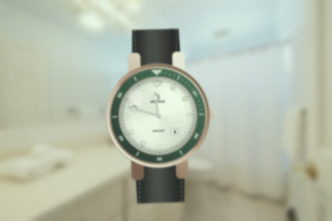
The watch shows 11:48
